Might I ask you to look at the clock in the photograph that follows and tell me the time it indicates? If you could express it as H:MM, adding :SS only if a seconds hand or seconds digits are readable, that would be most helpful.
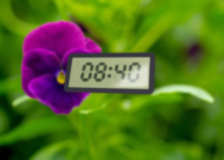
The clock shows 8:40
